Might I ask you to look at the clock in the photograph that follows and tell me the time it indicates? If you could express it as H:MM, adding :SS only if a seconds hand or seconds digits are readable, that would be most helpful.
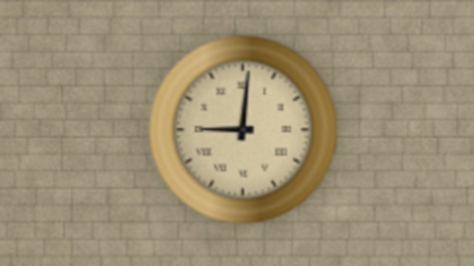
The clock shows 9:01
